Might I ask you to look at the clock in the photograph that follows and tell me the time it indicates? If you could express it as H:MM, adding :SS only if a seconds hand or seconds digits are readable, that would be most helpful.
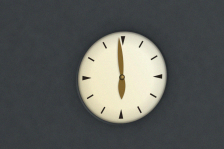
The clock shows 5:59
